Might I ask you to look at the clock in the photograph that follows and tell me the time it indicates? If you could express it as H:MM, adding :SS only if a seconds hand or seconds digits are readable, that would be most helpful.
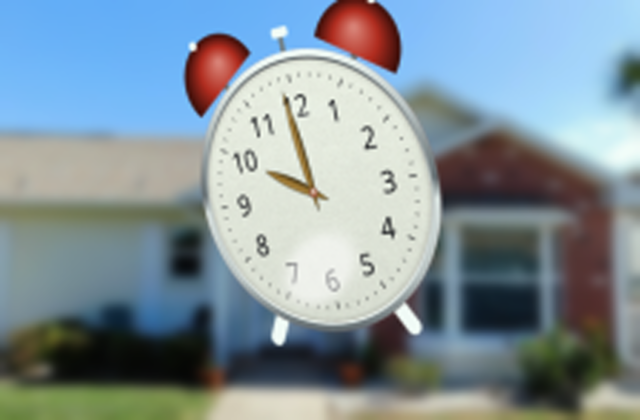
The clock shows 9:59
